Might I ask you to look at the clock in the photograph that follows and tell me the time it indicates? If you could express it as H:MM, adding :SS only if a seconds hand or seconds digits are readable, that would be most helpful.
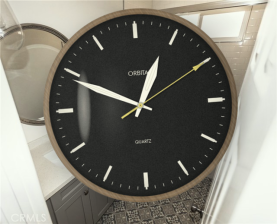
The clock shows 12:49:10
